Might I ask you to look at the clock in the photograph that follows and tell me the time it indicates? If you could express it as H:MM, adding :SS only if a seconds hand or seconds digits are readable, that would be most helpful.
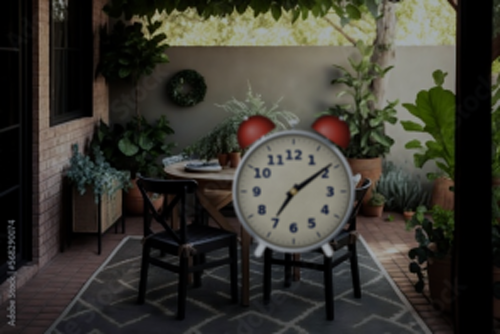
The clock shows 7:09
